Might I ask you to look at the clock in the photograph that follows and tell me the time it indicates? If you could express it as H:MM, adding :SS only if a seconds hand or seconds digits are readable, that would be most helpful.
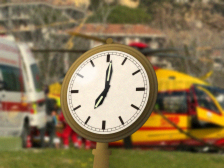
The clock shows 7:01
